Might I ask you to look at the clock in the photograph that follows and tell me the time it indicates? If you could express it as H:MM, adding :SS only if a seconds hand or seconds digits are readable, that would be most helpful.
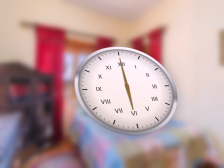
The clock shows 6:00
